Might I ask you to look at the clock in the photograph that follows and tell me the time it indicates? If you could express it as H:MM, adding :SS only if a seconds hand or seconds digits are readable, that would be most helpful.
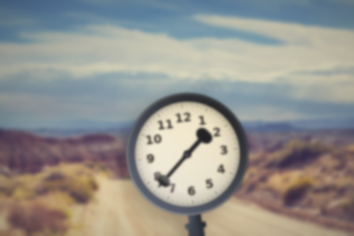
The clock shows 1:38
